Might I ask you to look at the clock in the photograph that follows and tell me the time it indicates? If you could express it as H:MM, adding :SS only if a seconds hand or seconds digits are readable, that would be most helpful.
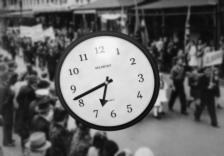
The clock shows 6:42
